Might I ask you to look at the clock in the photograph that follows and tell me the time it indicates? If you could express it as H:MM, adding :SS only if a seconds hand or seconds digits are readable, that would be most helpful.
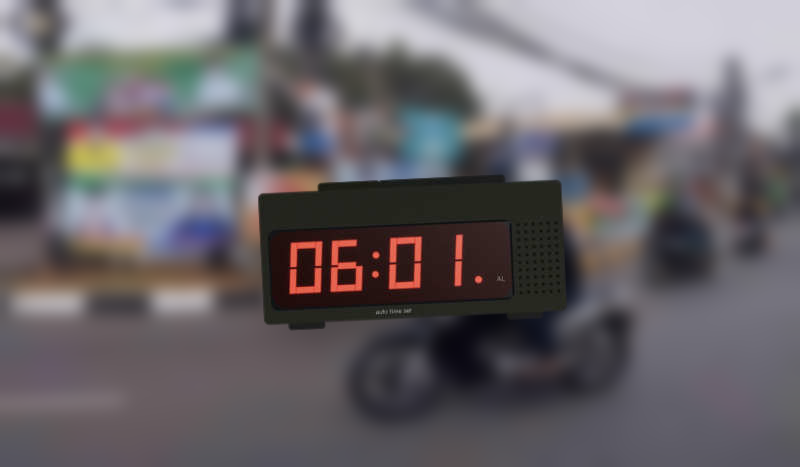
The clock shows 6:01
